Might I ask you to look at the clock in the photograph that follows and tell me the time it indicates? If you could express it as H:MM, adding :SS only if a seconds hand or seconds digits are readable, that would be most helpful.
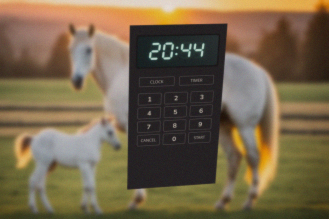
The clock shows 20:44
